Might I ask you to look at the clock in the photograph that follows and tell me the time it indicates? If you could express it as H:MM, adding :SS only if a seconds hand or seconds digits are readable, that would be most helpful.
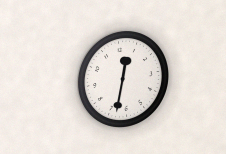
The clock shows 12:33
